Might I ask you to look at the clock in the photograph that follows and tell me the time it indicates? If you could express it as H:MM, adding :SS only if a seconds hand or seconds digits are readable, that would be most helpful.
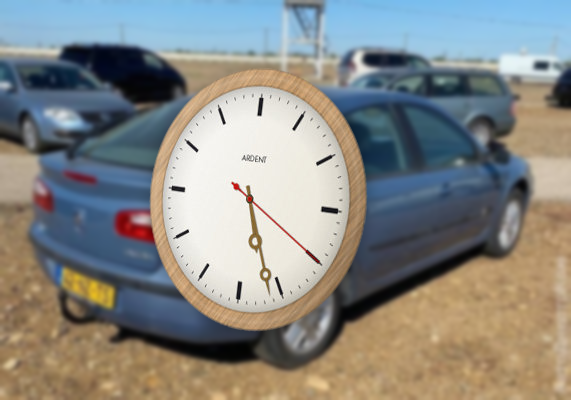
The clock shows 5:26:20
